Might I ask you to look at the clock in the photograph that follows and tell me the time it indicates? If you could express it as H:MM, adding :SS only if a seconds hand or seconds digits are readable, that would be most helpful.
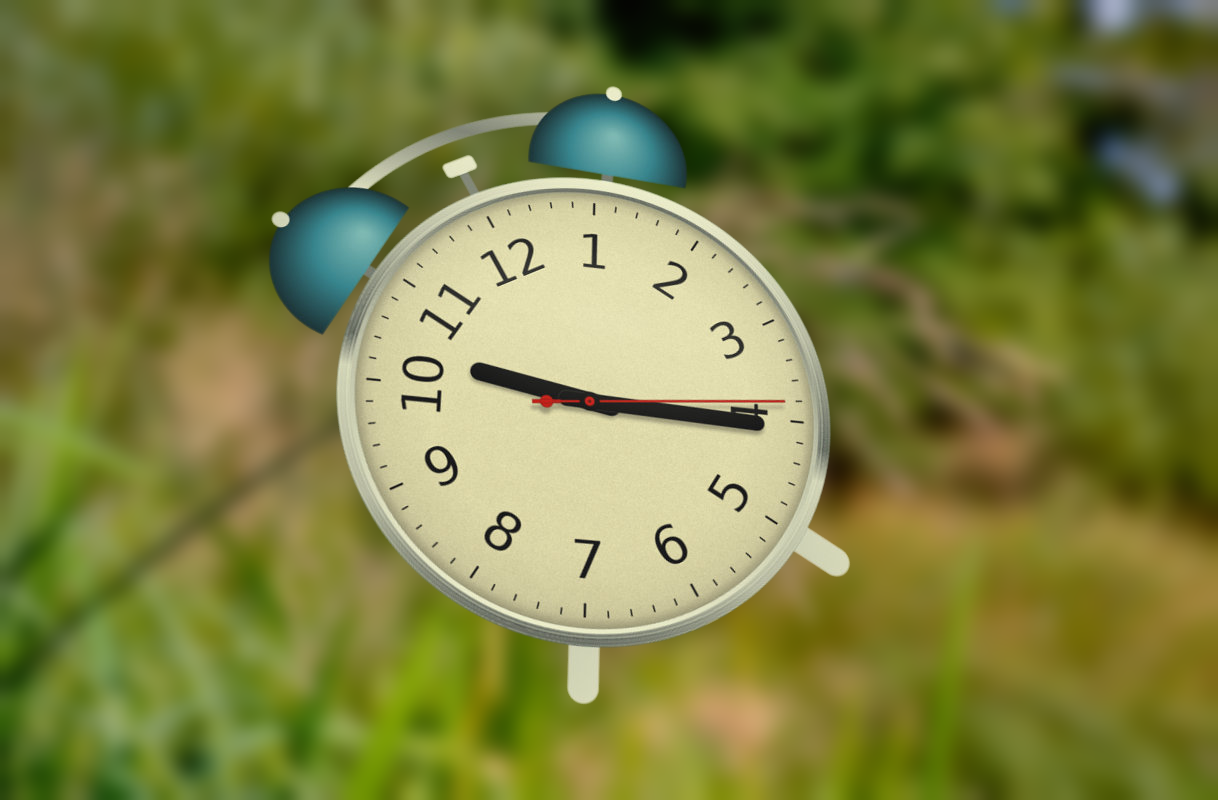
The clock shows 10:20:19
